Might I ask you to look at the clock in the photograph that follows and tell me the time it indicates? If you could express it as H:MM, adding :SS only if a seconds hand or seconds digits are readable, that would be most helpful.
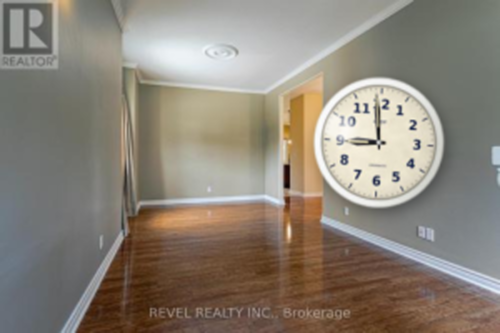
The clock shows 8:59
